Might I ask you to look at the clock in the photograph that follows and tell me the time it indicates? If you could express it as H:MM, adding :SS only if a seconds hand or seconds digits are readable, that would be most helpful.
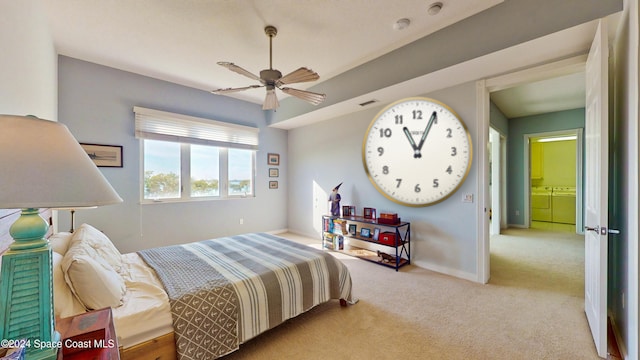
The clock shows 11:04
